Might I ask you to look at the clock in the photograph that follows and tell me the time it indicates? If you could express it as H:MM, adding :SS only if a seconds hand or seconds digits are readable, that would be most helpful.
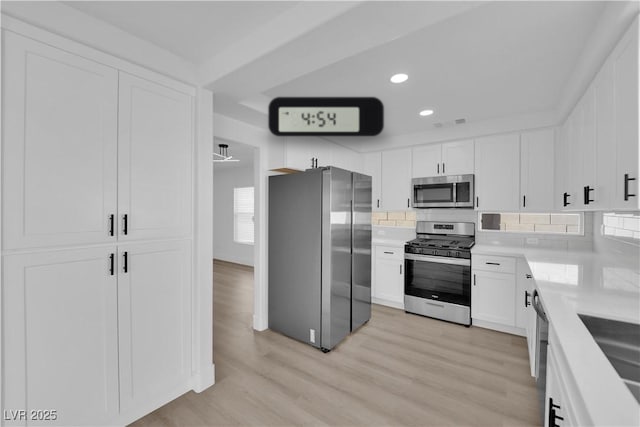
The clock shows 4:54
